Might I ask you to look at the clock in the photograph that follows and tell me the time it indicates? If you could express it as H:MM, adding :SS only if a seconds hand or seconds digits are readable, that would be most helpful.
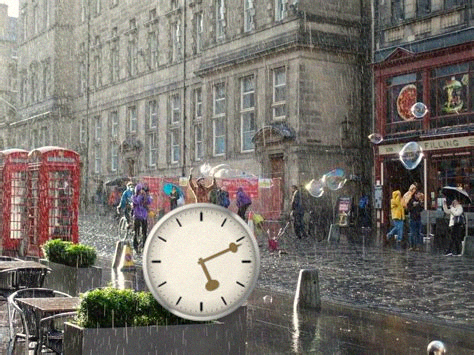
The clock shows 5:11
